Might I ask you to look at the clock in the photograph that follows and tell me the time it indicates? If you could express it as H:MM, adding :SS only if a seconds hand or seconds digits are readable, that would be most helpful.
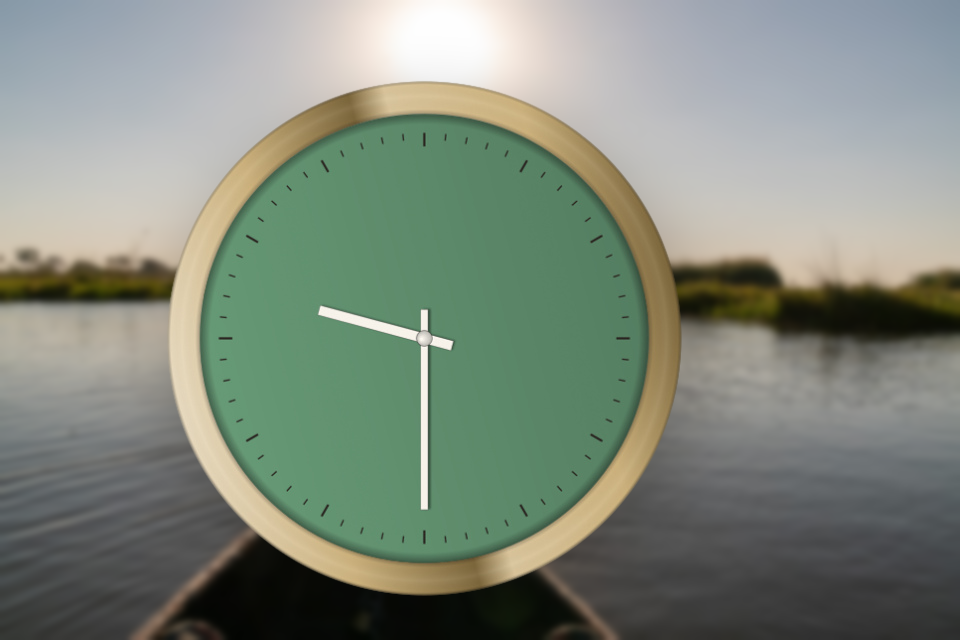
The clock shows 9:30
